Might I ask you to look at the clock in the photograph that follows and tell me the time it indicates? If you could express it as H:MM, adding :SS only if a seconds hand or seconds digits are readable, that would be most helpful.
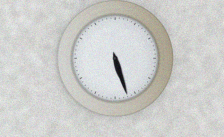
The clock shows 5:27
